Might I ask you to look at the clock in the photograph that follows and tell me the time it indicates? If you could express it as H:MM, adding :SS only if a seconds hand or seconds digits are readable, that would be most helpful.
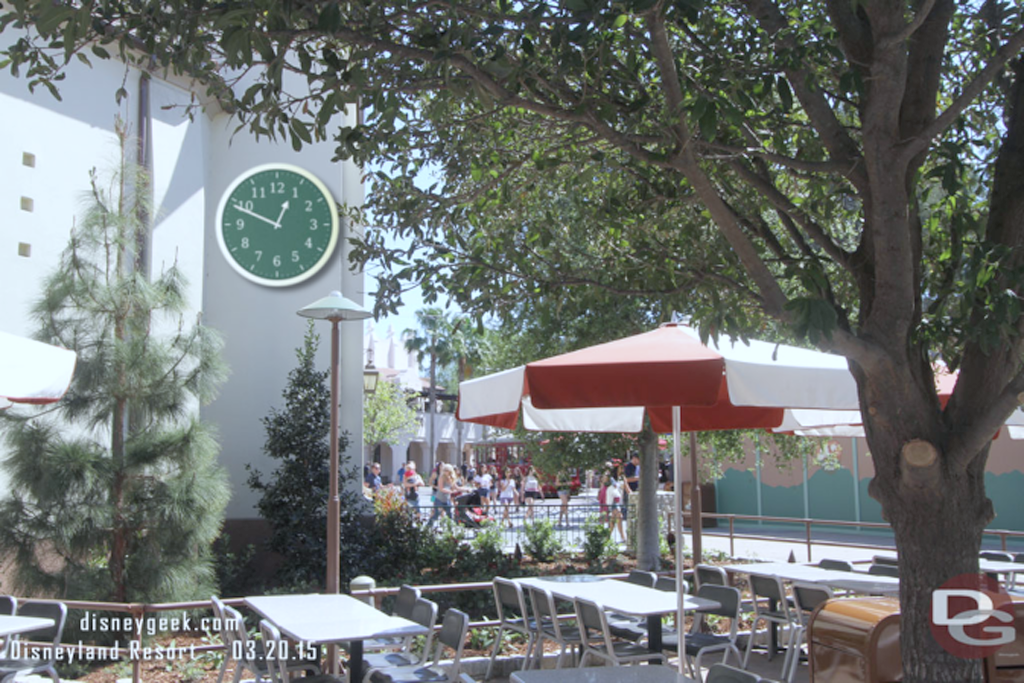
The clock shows 12:49
